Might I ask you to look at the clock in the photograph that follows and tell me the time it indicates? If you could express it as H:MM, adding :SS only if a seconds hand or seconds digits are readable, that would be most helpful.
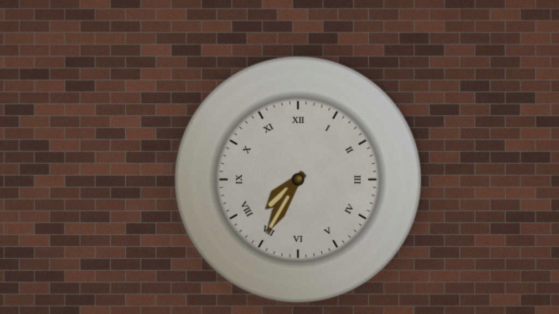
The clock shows 7:35
